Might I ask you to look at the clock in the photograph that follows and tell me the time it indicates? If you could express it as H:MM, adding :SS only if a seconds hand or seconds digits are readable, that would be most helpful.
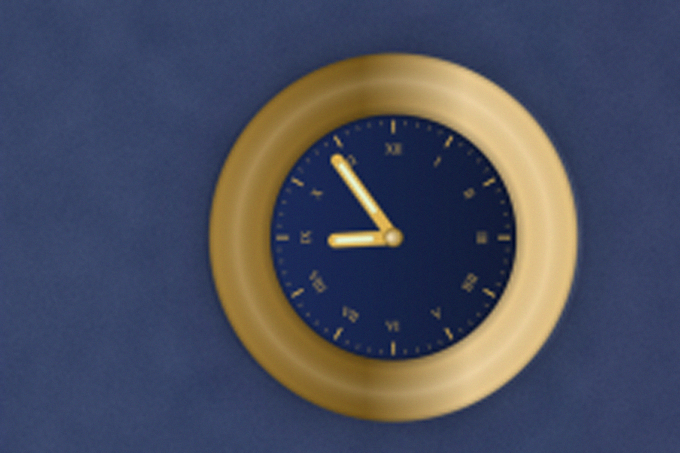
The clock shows 8:54
